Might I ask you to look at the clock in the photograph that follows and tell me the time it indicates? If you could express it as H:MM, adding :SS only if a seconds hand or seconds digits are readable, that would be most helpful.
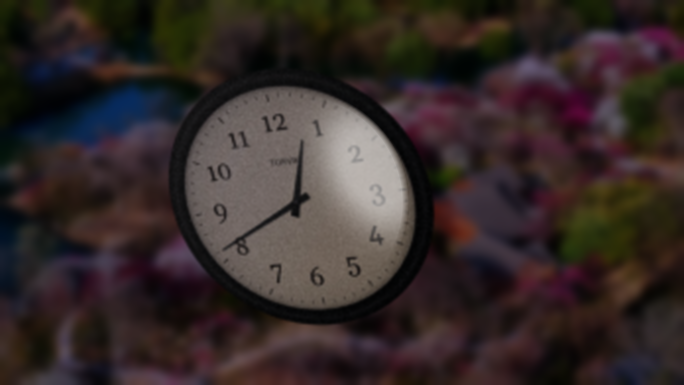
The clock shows 12:41
